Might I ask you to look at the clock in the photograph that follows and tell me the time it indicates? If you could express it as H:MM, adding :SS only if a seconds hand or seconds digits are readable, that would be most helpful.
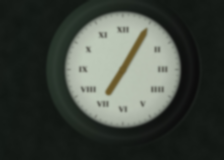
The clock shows 7:05
